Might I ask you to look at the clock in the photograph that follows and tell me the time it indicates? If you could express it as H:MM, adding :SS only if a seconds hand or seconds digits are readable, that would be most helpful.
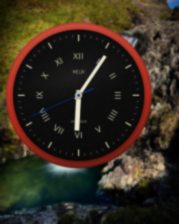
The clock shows 6:05:41
